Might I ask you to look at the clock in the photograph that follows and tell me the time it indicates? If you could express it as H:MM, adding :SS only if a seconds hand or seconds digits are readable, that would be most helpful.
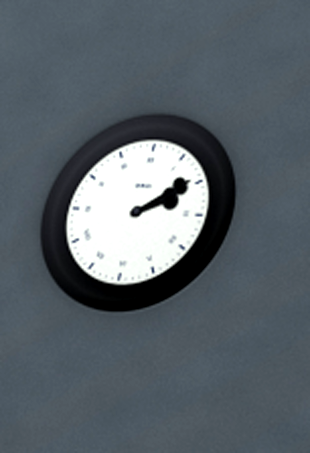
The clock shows 2:09
